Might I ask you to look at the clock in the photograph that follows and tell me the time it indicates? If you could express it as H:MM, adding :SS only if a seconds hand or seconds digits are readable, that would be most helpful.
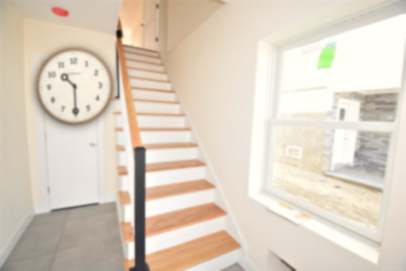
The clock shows 10:30
